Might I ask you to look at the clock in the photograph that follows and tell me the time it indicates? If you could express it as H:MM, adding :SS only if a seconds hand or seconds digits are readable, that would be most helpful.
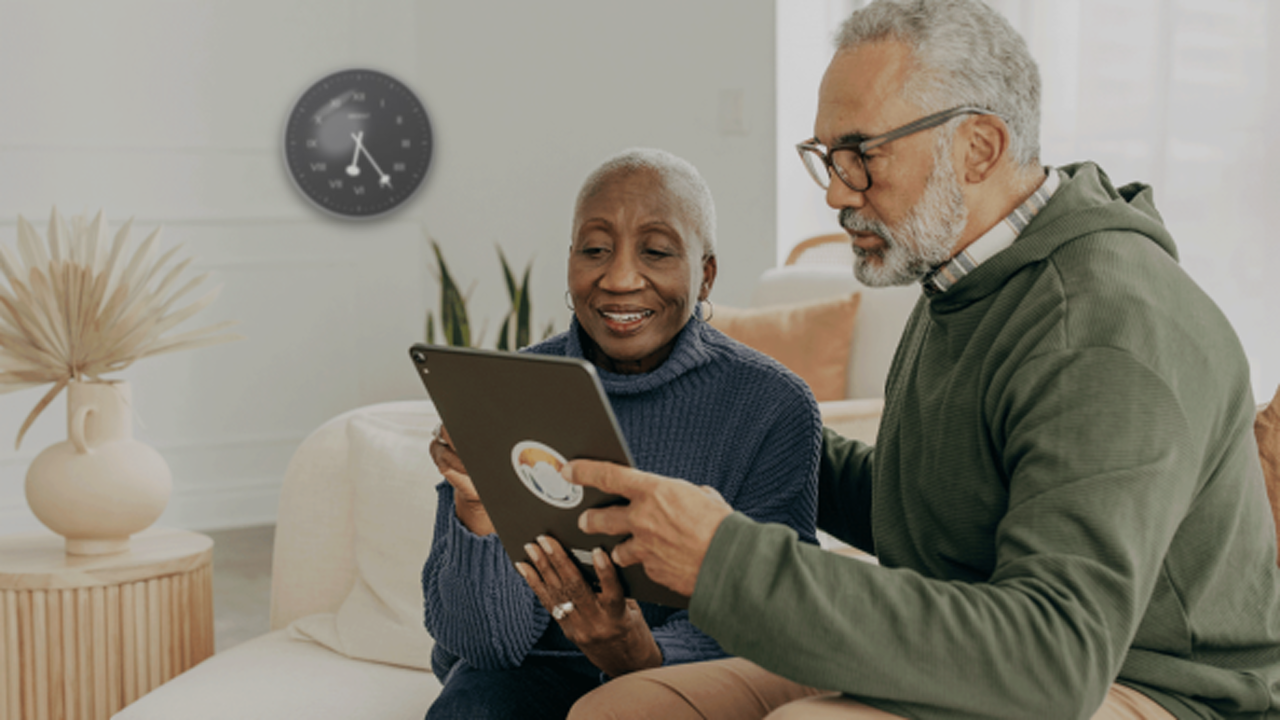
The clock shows 6:24
